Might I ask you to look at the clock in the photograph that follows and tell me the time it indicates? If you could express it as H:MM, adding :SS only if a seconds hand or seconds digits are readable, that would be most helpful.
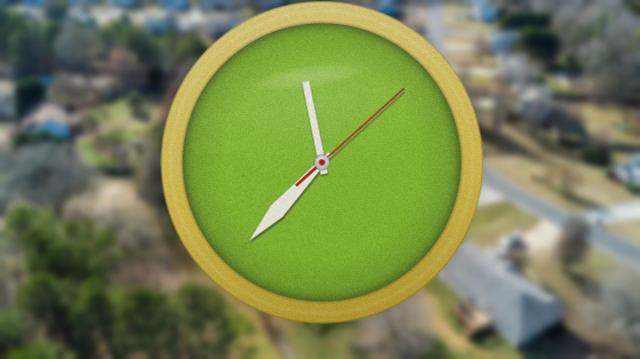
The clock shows 11:37:08
